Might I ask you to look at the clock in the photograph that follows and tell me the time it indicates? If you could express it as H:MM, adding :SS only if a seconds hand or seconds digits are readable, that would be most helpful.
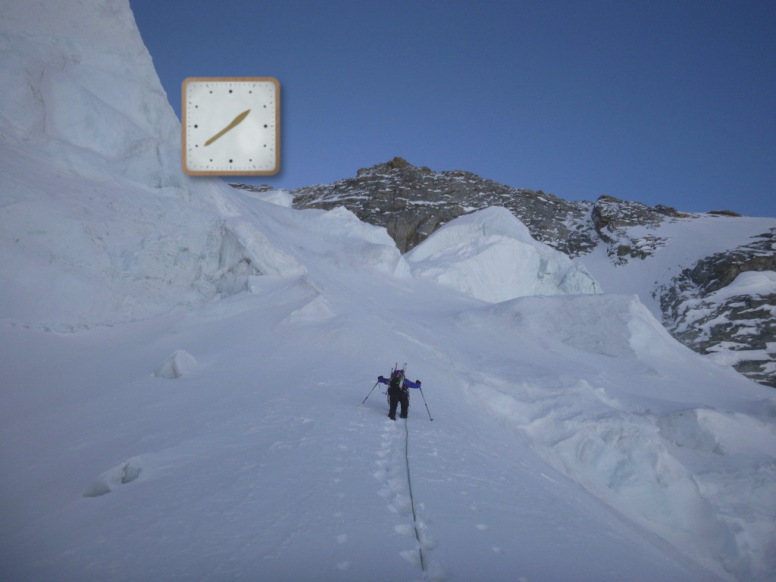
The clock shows 1:39
